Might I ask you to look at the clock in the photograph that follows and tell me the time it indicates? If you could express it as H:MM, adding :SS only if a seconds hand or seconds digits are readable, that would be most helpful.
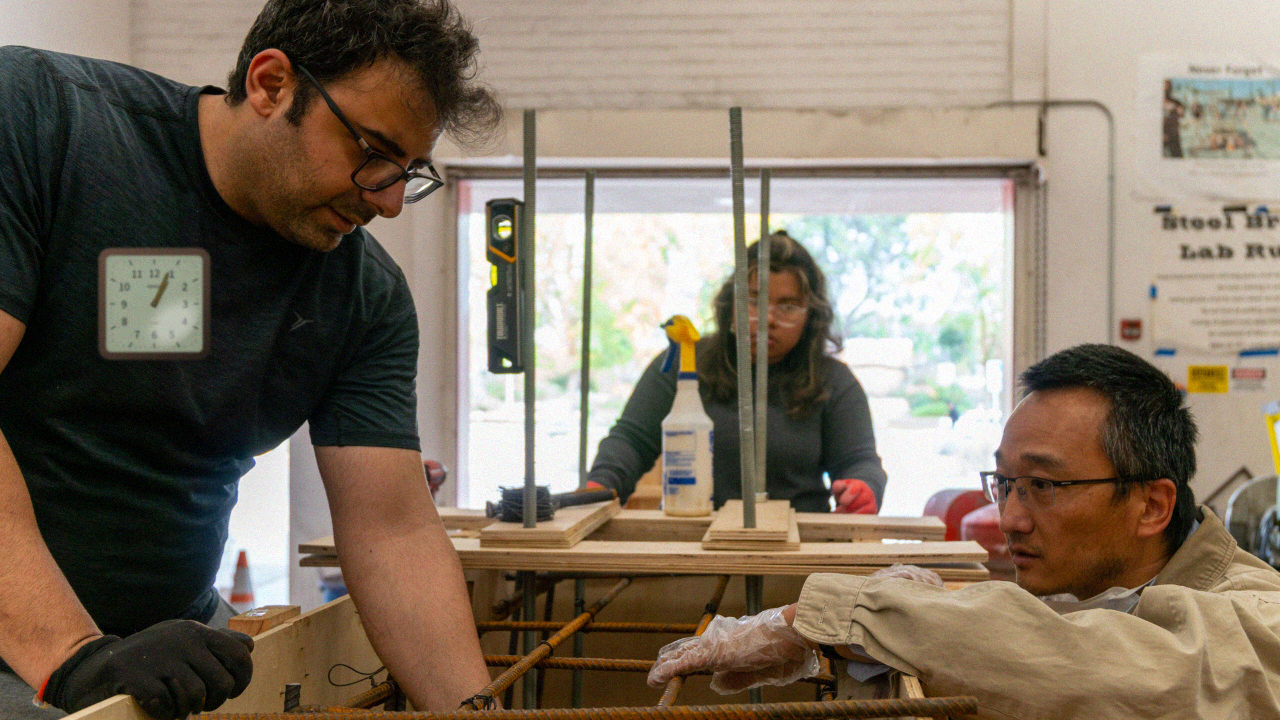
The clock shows 1:04
